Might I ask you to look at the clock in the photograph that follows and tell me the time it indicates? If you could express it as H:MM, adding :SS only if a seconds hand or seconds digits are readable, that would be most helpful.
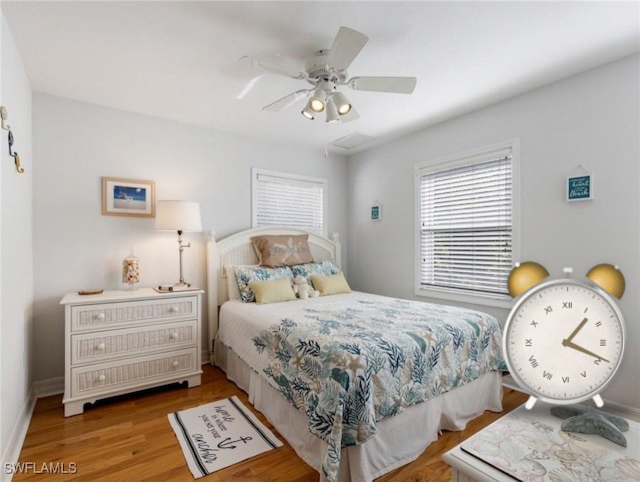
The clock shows 1:19
